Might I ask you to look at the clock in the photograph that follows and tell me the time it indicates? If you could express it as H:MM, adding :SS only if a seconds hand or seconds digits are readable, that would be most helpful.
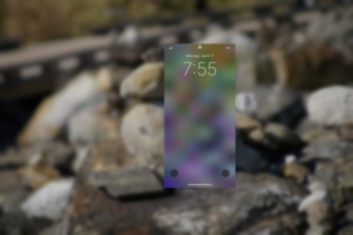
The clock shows 7:55
